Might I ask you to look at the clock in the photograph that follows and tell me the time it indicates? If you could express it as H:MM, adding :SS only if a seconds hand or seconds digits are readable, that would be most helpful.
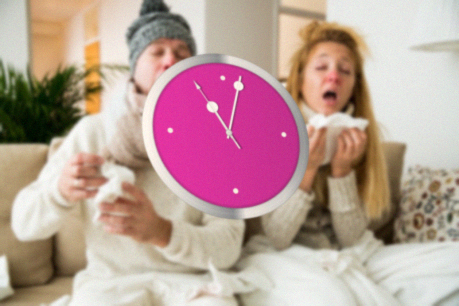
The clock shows 11:02:55
